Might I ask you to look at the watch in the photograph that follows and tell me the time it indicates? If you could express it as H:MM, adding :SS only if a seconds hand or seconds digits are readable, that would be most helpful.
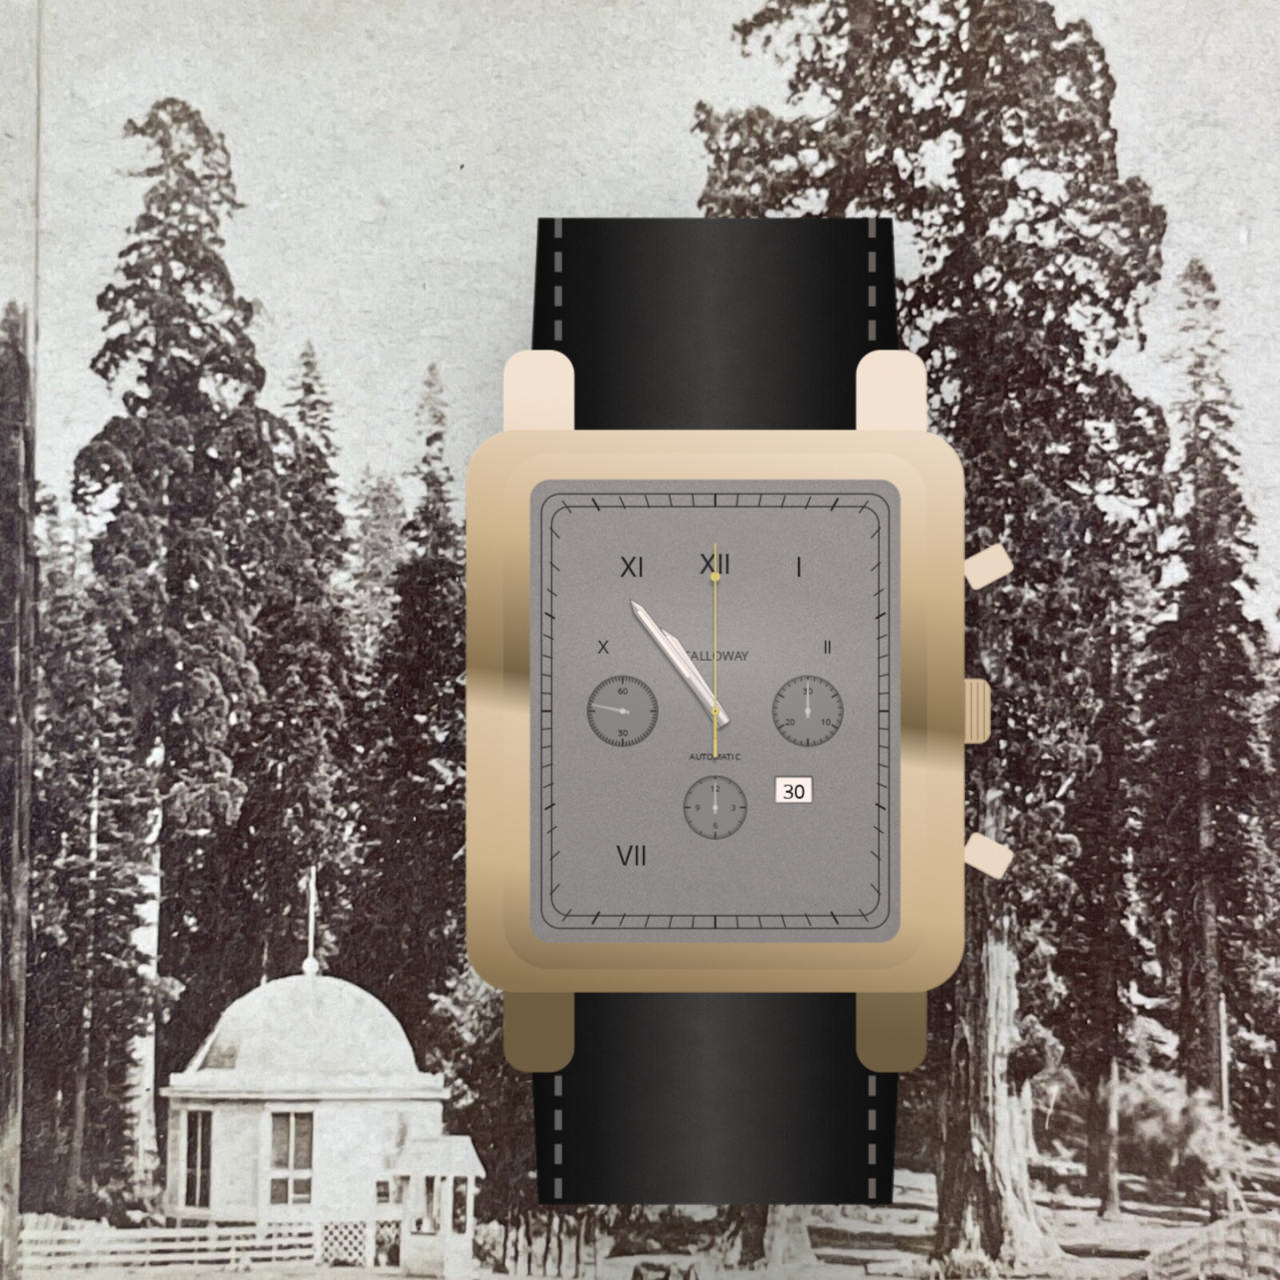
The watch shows 10:53:47
